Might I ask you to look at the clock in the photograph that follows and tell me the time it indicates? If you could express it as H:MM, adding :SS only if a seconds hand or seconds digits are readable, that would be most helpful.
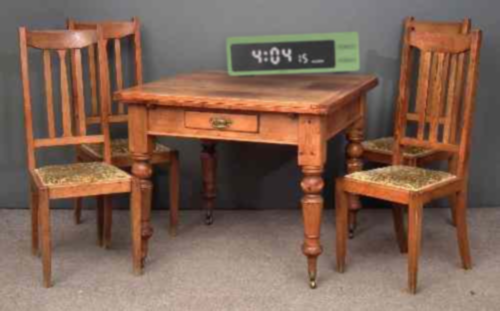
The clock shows 4:04
